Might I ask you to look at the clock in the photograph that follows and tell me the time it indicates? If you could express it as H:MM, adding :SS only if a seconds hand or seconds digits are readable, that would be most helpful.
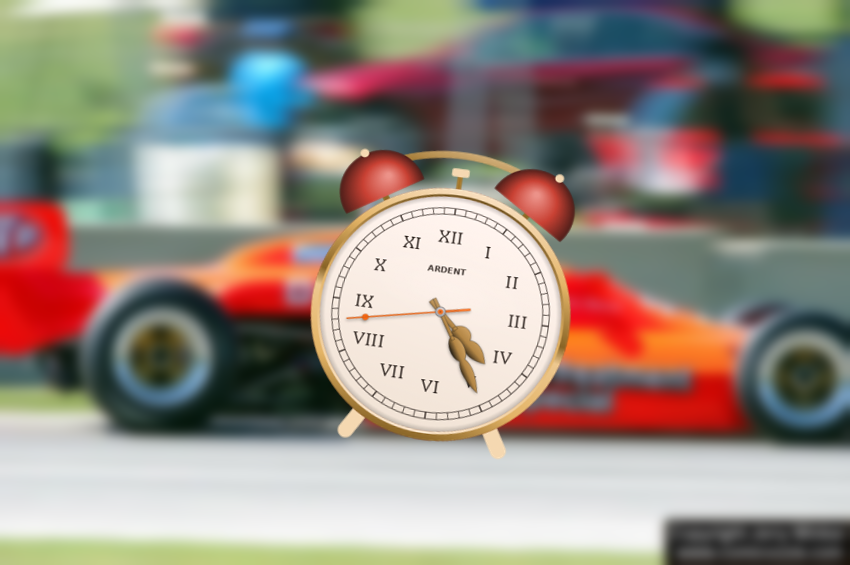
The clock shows 4:24:43
